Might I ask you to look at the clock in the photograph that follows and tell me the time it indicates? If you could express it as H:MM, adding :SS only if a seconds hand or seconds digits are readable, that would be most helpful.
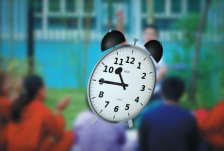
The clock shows 10:45
